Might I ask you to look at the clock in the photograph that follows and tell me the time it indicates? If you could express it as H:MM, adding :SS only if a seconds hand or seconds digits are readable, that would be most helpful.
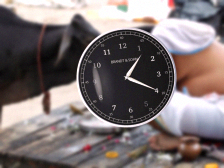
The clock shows 1:20
